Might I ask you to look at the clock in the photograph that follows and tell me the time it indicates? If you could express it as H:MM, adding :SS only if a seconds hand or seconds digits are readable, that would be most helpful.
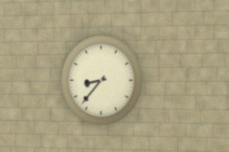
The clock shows 8:37
